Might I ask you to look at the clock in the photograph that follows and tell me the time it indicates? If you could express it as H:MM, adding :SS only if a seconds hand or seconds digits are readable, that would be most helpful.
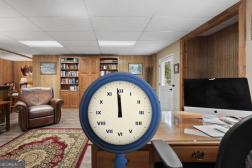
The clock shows 11:59
